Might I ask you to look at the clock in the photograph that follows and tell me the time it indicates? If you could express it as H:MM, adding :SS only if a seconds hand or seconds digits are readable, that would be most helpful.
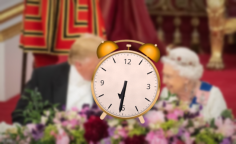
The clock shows 6:31
